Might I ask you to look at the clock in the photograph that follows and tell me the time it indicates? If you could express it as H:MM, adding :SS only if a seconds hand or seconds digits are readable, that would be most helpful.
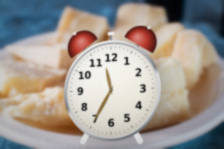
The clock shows 11:35
